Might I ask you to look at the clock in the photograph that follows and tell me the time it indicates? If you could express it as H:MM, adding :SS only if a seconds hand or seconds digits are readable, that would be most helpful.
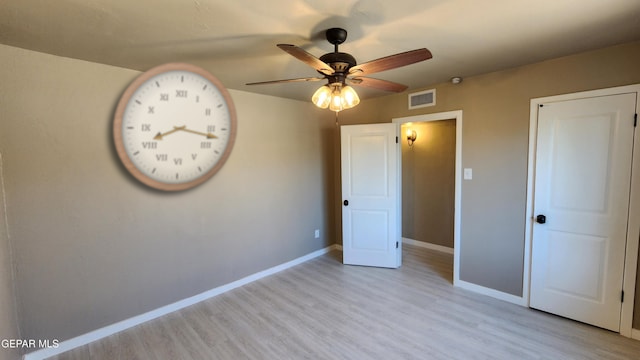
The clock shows 8:17
